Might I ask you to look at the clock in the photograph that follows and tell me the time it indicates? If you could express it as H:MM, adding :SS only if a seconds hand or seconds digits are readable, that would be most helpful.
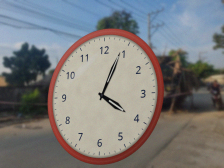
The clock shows 4:04
